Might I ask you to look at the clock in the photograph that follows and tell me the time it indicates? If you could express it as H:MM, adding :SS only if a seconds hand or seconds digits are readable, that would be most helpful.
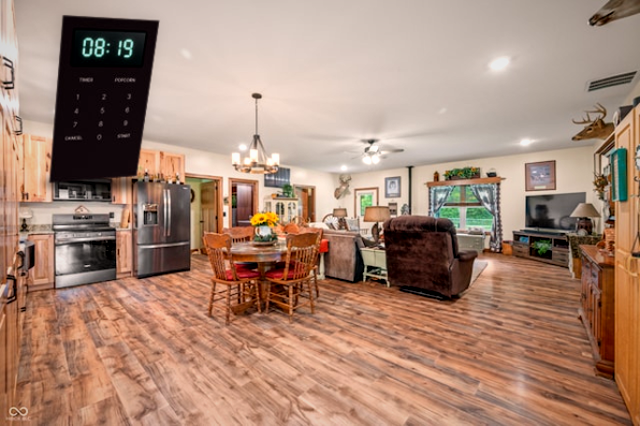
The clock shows 8:19
